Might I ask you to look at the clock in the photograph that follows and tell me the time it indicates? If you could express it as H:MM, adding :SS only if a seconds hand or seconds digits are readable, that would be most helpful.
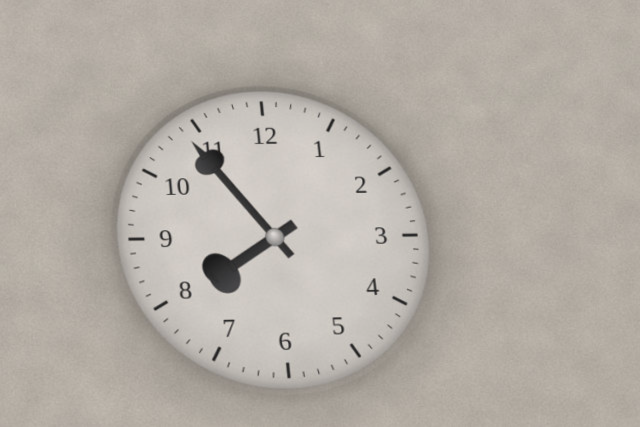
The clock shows 7:54
